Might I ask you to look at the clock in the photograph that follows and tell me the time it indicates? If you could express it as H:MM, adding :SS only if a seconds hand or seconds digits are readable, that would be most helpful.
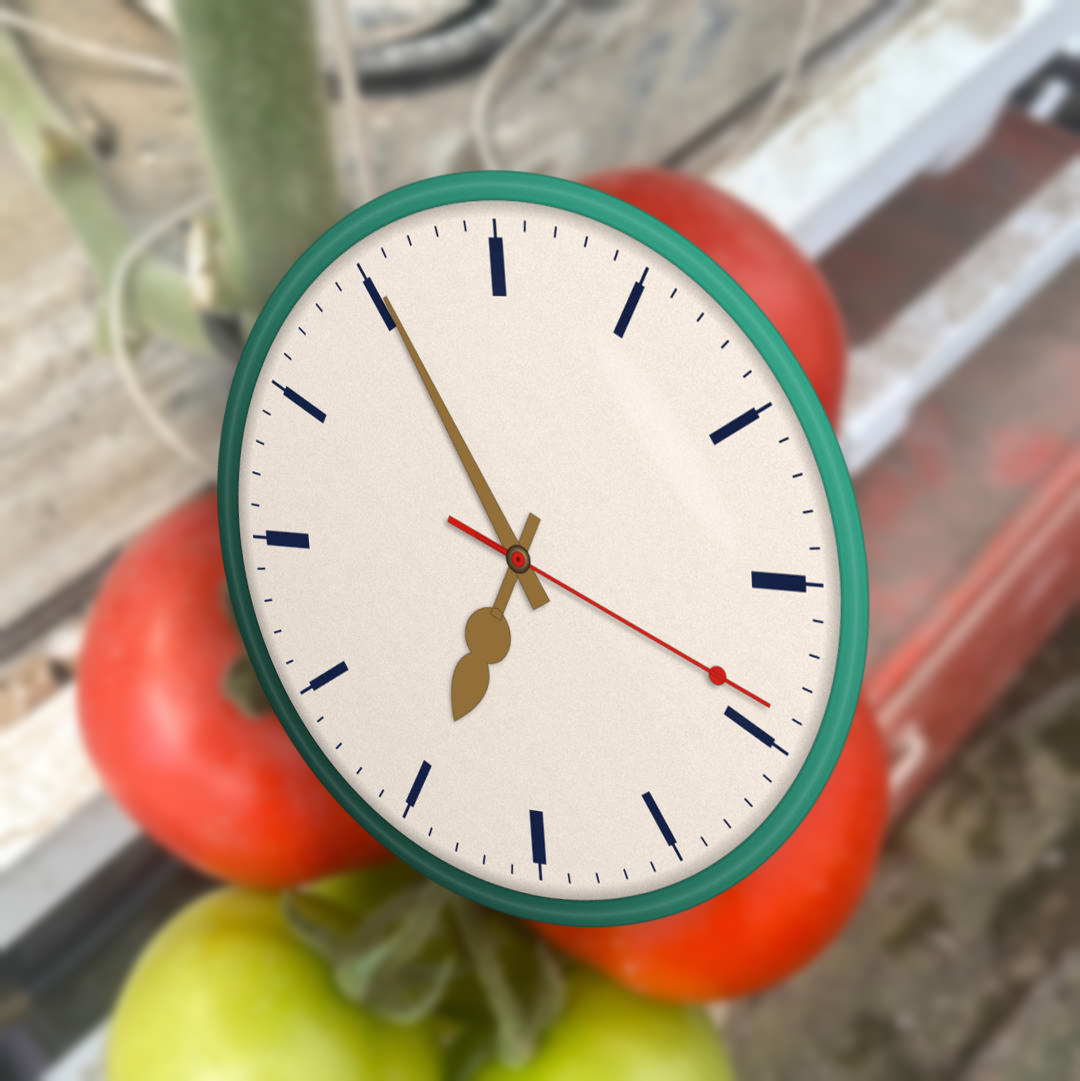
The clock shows 6:55:19
